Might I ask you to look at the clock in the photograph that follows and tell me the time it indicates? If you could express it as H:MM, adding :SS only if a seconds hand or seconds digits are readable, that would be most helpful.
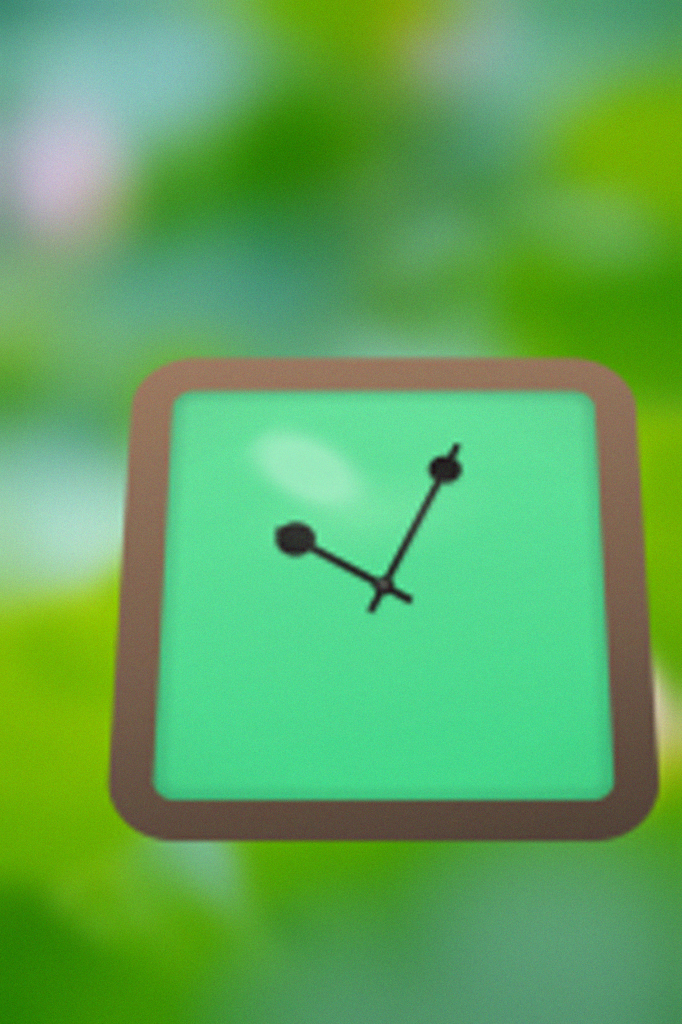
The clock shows 10:04
